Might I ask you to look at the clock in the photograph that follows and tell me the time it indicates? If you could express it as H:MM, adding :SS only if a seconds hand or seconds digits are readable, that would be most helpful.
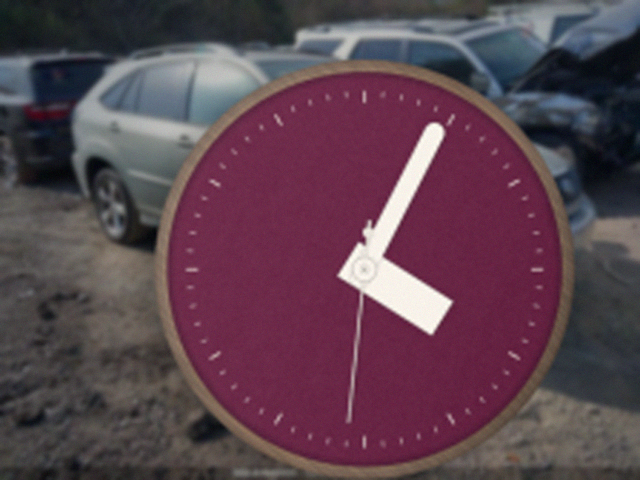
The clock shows 4:04:31
